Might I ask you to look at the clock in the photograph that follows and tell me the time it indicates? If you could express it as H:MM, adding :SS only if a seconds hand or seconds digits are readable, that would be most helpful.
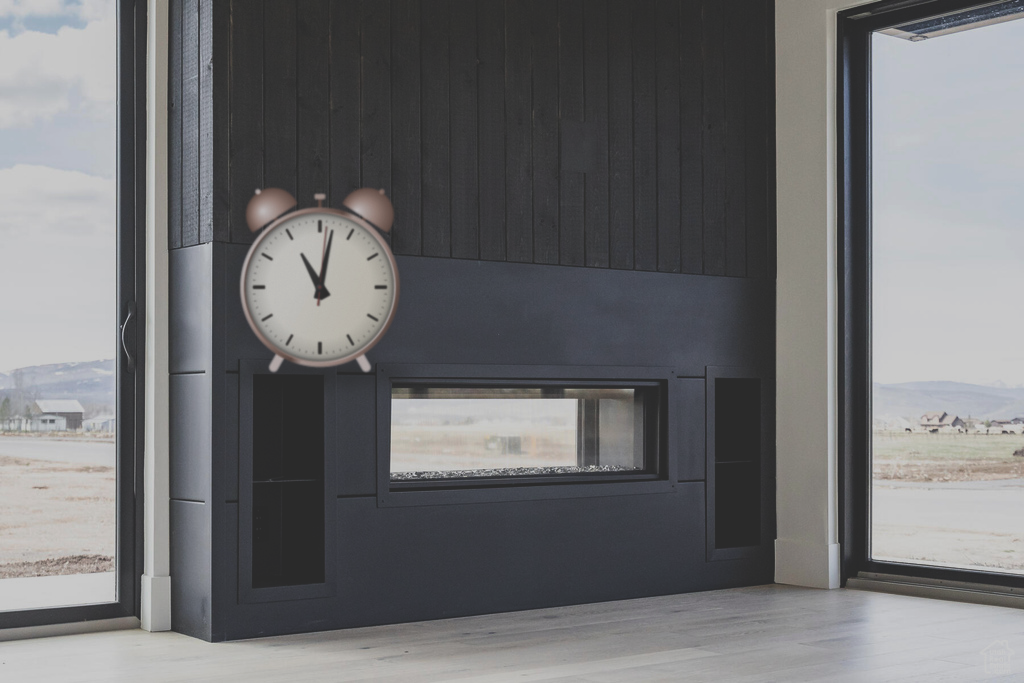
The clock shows 11:02:01
